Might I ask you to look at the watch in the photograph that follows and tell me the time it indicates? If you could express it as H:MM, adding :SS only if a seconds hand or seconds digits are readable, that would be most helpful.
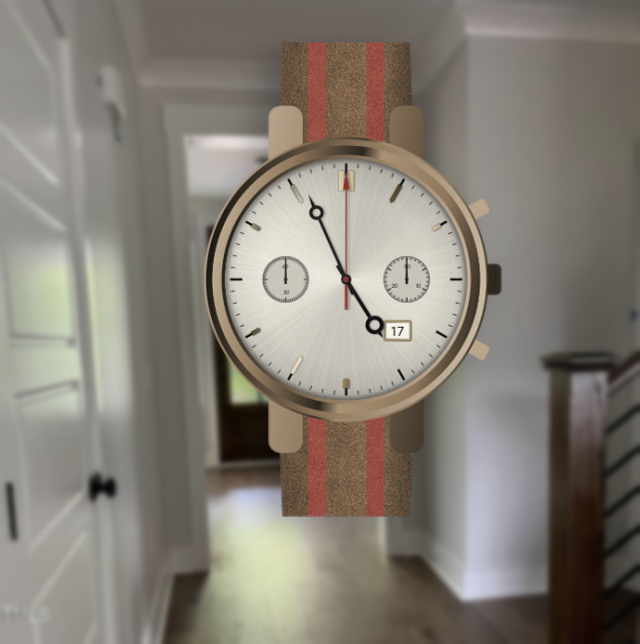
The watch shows 4:56
